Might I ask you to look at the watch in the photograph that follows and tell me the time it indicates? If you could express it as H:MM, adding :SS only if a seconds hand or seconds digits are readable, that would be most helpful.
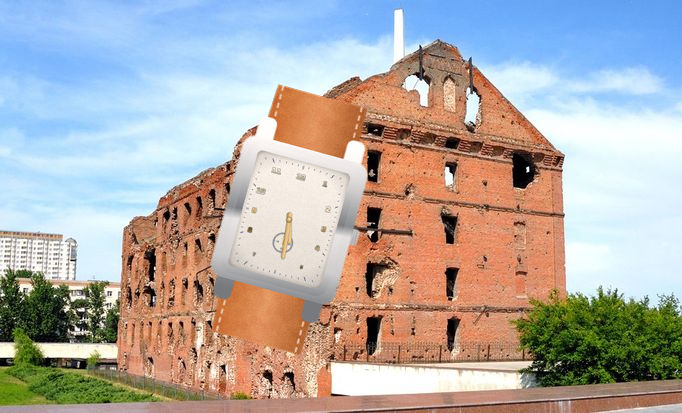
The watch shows 5:29
